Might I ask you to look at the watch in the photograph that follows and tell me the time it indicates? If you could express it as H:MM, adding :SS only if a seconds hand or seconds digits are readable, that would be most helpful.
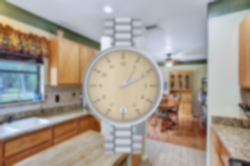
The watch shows 1:11
